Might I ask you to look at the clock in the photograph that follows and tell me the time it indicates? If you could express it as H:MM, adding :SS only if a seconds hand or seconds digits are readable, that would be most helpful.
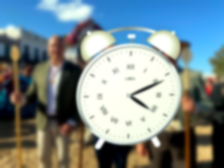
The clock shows 4:11
